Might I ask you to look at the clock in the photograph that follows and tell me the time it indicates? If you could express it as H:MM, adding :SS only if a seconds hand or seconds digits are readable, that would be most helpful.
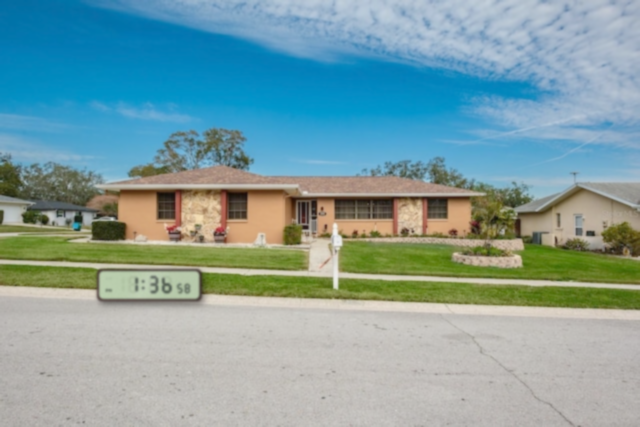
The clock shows 1:36
